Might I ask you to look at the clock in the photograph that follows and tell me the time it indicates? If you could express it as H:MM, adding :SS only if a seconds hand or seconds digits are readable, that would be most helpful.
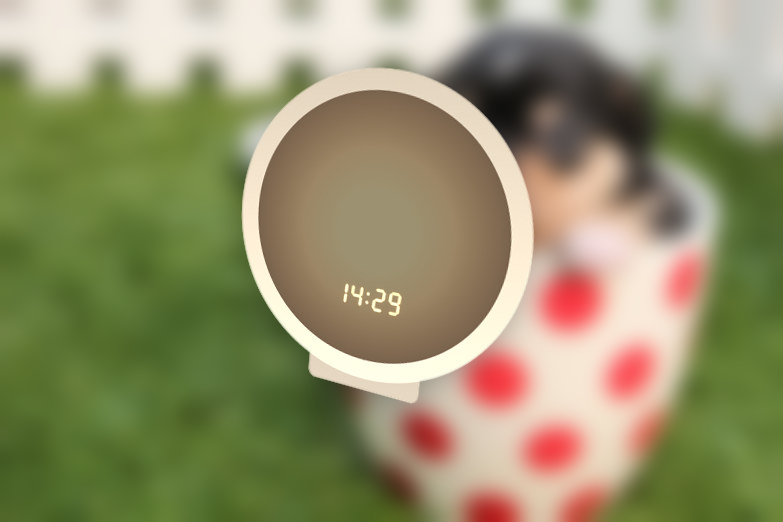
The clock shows 14:29
